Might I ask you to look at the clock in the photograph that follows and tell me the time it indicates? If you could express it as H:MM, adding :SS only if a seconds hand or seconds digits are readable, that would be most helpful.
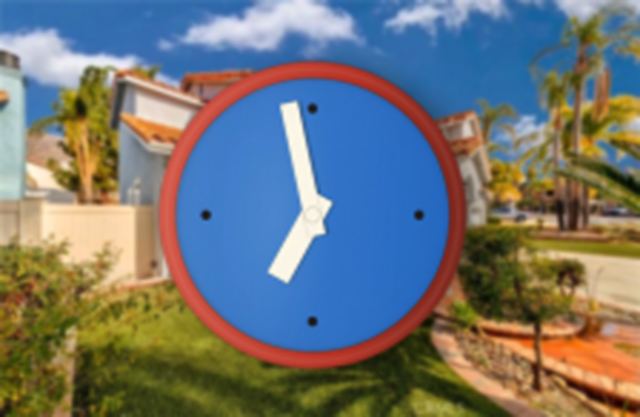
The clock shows 6:58
